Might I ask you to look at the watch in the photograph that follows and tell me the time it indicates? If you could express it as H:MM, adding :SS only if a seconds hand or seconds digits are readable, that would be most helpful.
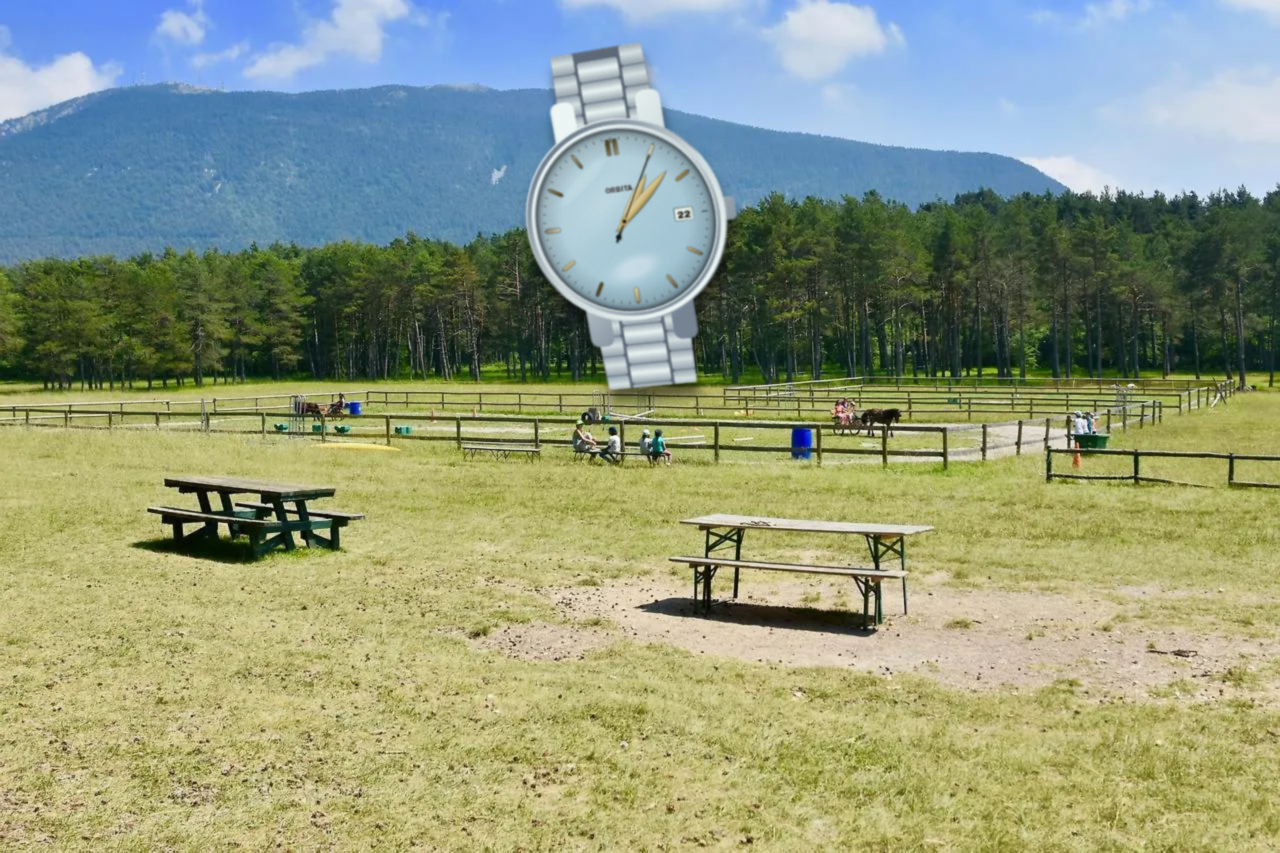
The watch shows 1:08:05
